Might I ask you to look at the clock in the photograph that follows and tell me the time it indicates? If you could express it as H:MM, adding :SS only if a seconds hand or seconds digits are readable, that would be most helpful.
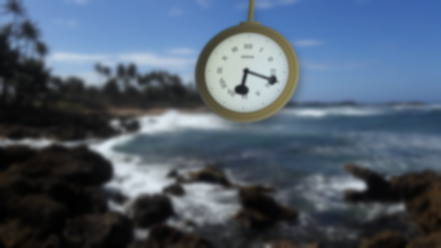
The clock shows 6:18
